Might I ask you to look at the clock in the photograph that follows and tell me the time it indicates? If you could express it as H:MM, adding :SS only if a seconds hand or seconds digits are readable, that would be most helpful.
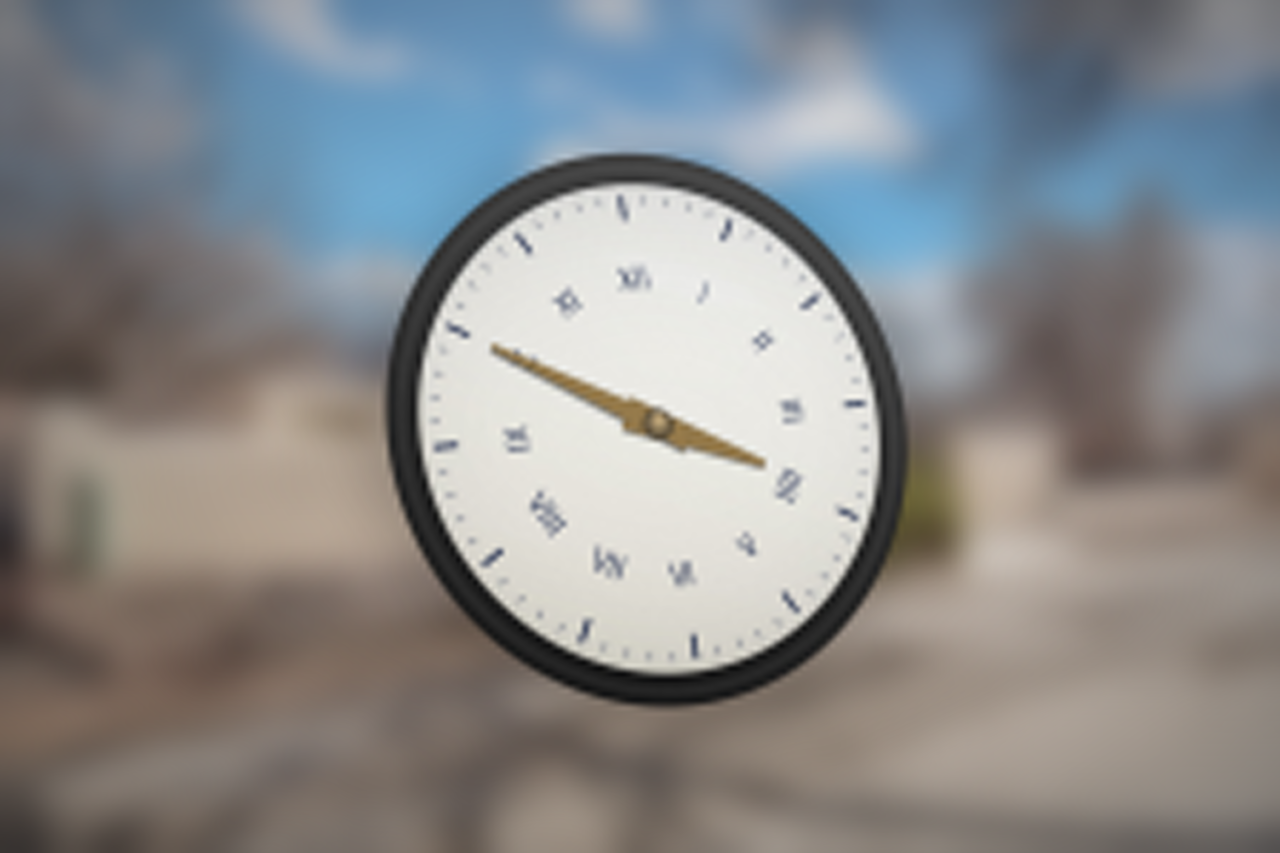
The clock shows 3:50
